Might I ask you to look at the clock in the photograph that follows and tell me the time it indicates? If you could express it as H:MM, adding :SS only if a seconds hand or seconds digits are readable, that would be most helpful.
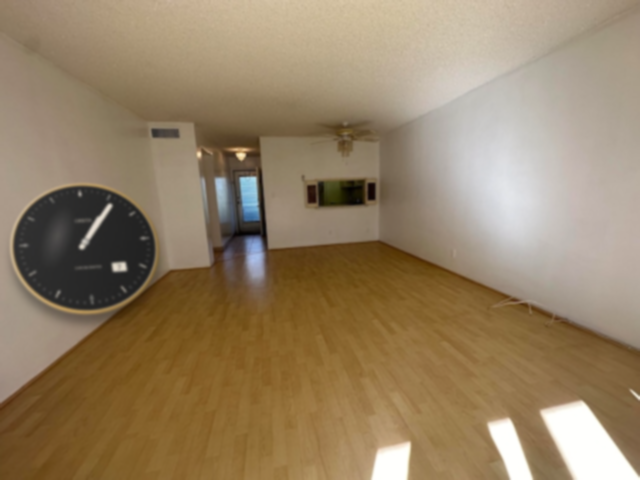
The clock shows 1:06
